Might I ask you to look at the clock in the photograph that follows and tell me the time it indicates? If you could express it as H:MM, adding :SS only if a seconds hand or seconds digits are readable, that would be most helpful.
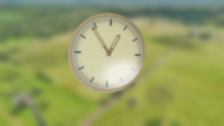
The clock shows 12:54
